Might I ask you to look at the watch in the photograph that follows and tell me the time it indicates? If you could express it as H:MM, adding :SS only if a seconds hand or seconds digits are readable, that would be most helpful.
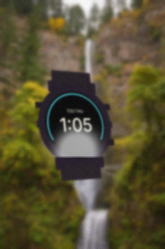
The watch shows 1:05
